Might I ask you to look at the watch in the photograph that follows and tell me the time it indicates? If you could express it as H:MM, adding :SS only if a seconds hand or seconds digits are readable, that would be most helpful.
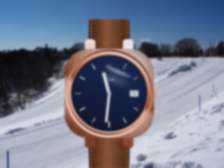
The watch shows 11:31
